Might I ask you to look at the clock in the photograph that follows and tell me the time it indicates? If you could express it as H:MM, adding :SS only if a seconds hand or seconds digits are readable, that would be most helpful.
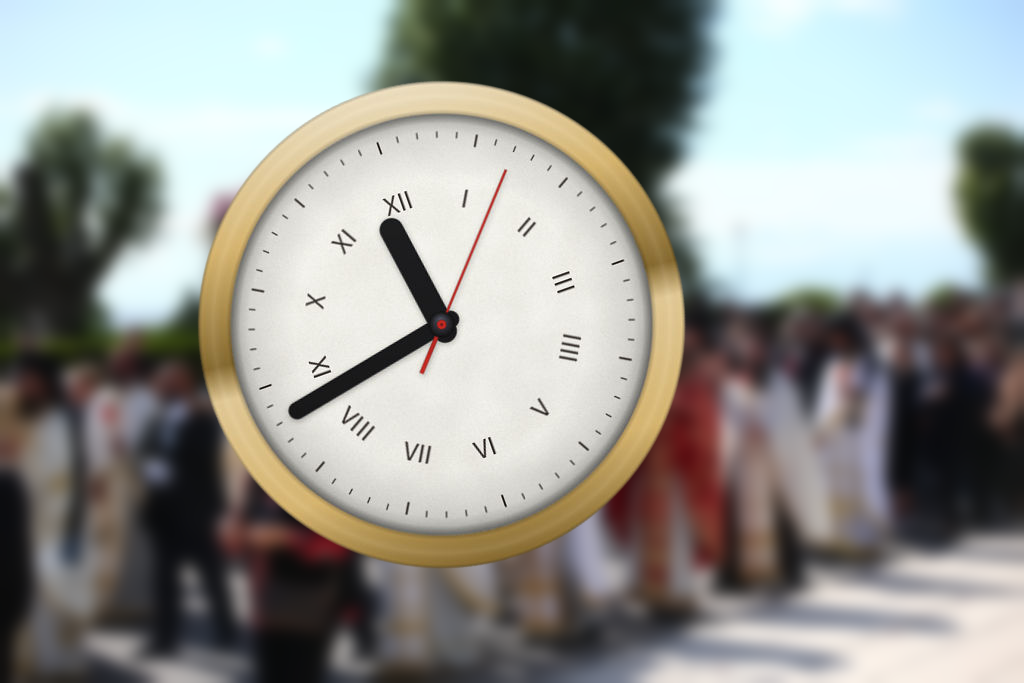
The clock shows 11:43:07
